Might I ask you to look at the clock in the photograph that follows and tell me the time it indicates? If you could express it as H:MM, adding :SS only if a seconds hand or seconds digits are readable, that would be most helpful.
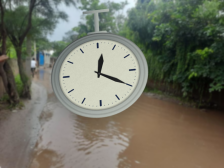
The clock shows 12:20
